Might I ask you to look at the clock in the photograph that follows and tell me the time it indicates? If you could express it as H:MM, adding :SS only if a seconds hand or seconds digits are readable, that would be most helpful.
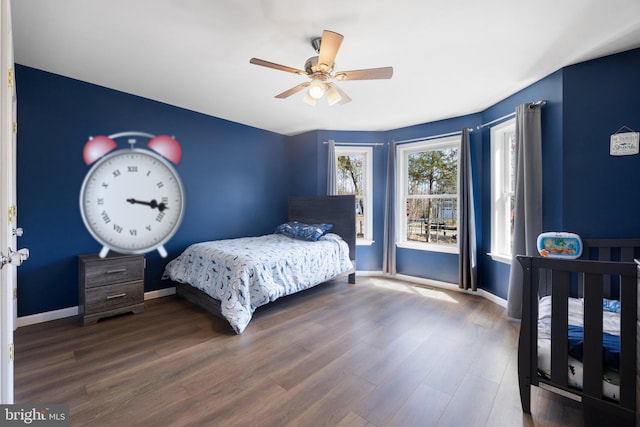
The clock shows 3:17
